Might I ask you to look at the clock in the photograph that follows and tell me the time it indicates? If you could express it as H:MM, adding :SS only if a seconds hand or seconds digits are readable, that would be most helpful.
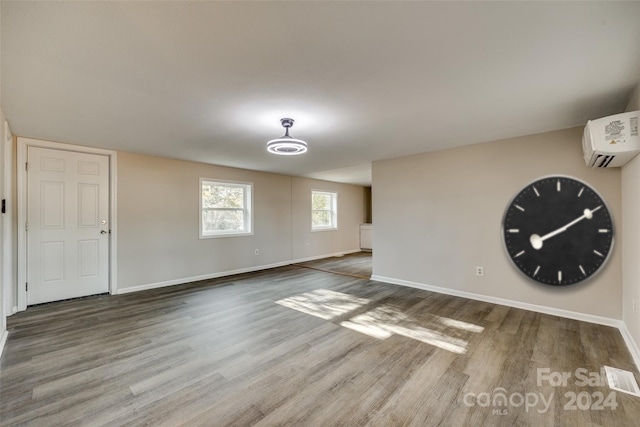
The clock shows 8:10
